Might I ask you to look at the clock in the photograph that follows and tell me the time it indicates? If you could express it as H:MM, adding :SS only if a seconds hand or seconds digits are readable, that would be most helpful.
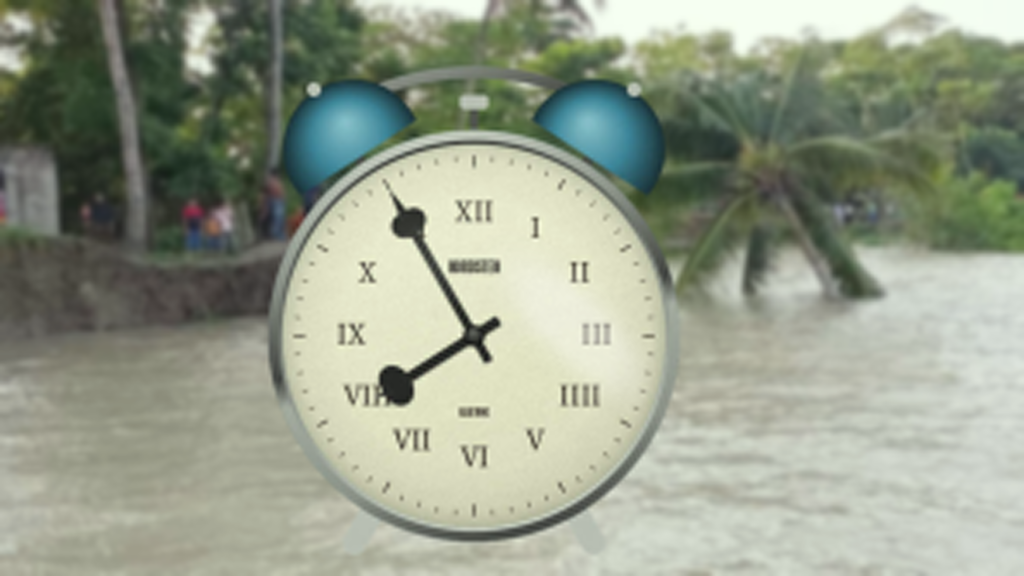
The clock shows 7:55
